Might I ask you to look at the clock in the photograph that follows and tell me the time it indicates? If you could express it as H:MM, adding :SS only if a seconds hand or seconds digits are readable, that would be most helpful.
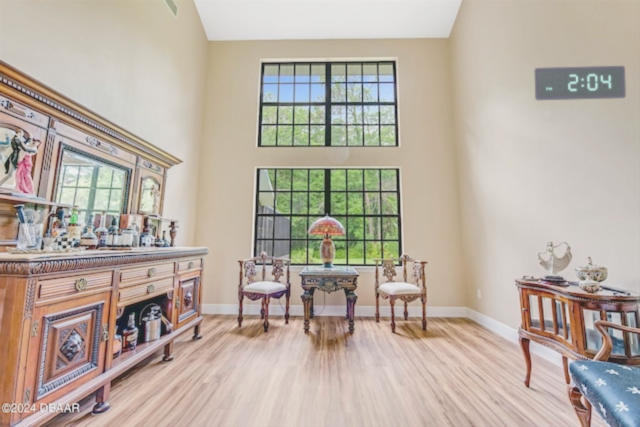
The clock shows 2:04
